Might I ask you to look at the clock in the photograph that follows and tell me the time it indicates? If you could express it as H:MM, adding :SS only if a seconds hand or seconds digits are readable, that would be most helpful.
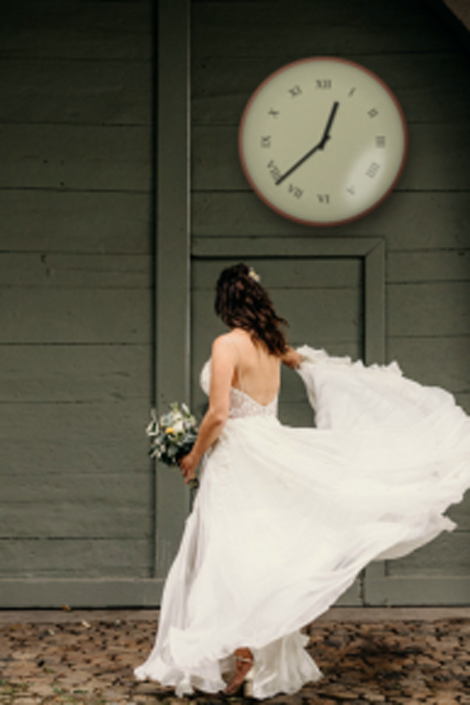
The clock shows 12:38
